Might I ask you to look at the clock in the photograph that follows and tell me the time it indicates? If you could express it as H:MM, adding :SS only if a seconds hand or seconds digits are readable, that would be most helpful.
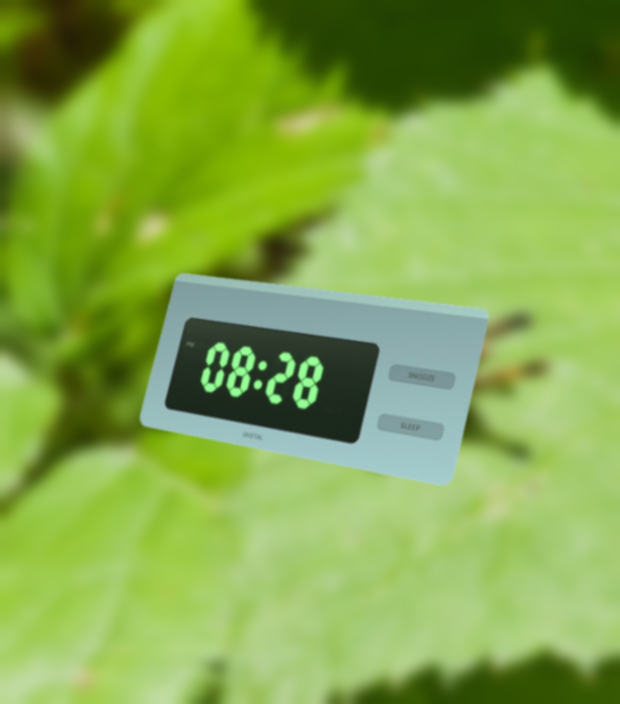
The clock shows 8:28
